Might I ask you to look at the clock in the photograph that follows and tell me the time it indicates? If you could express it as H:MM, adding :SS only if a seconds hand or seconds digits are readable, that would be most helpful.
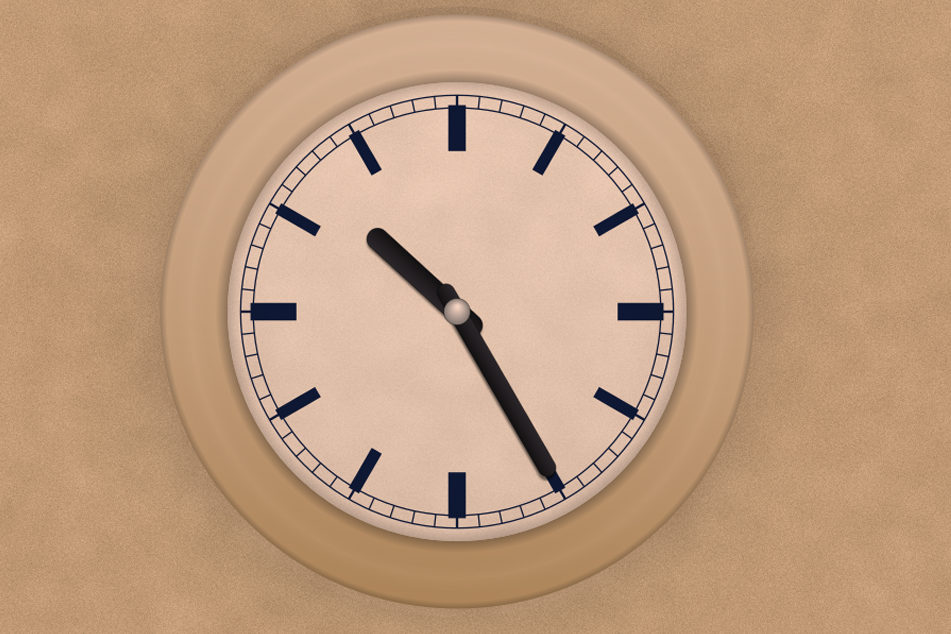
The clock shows 10:25
